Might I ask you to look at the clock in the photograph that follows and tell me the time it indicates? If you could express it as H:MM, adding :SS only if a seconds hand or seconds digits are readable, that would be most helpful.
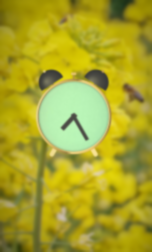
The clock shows 7:25
